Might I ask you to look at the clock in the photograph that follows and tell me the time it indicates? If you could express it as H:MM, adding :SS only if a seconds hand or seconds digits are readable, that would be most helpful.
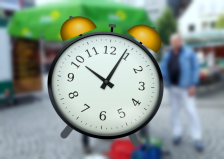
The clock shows 10:04
